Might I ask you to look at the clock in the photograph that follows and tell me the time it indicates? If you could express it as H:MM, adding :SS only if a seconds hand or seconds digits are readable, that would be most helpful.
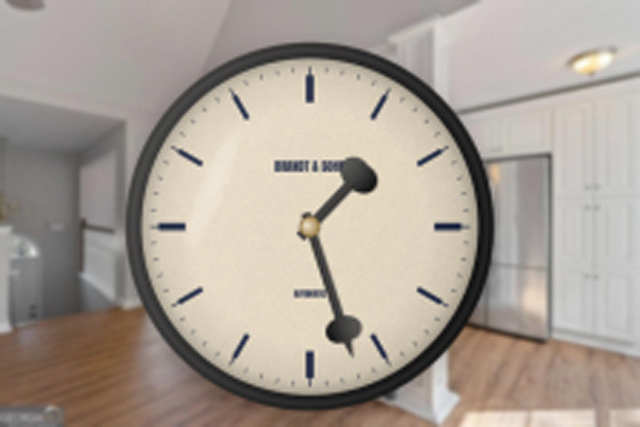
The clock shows 1:27
